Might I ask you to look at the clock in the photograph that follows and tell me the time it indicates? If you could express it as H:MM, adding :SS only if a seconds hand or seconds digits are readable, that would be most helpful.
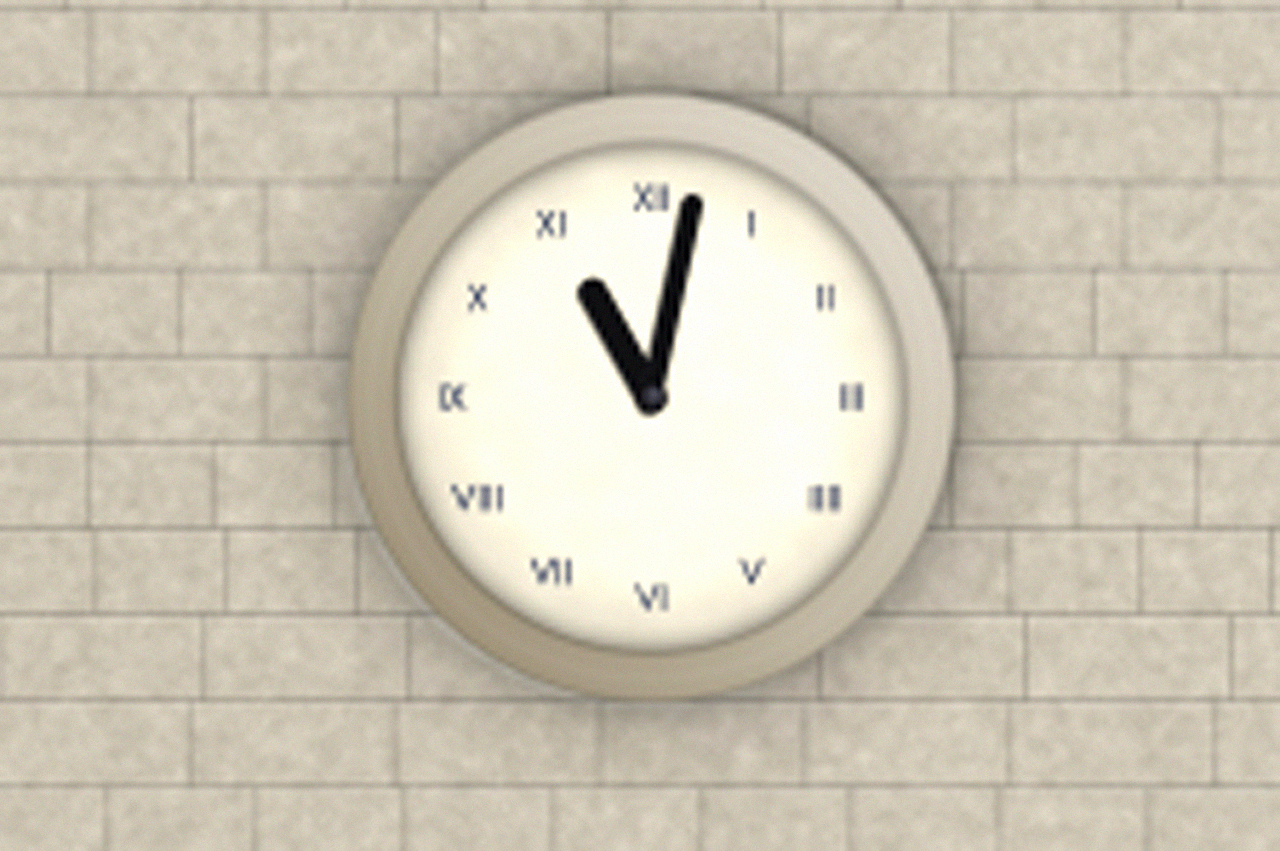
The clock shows 11:02
